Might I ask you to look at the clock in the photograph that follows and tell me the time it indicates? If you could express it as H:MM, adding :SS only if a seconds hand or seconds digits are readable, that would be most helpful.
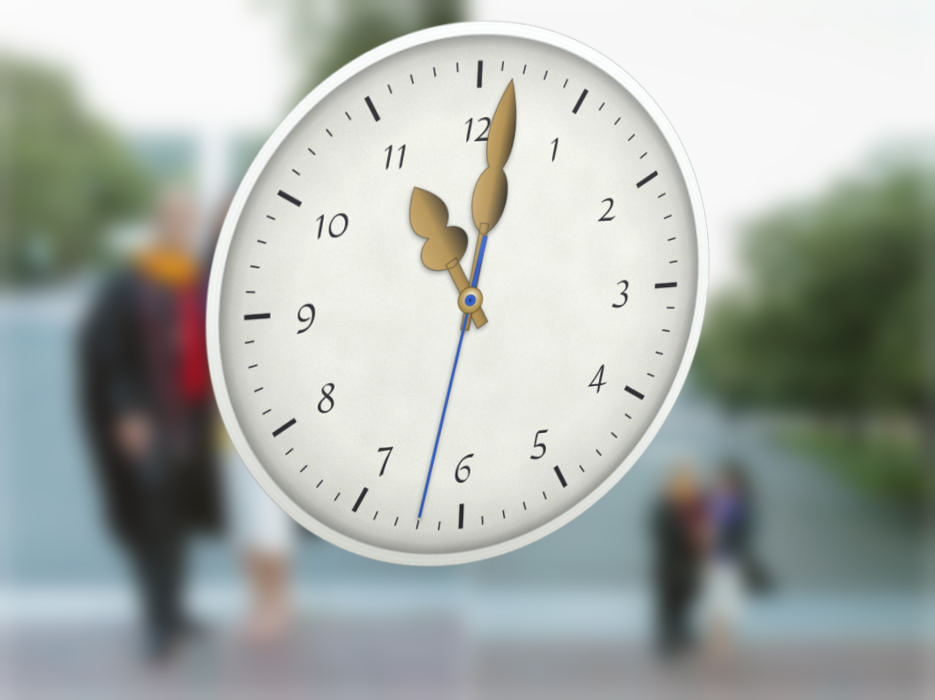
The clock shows 11:01:32
